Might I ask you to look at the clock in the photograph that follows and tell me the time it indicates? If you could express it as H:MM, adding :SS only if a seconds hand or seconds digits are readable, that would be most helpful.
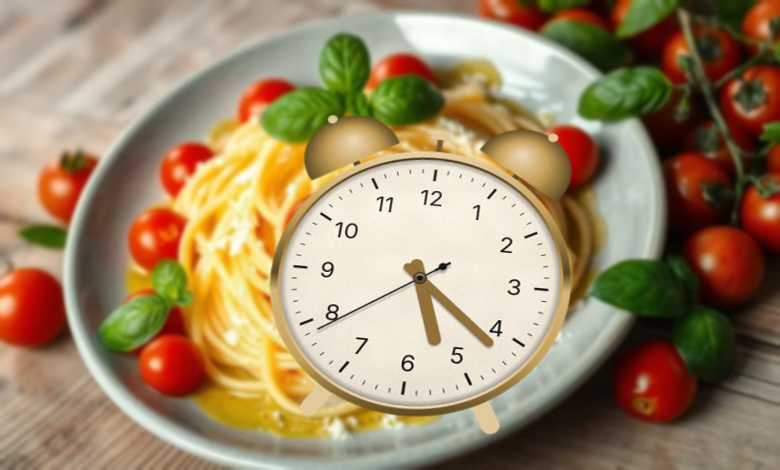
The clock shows 5:21:39
